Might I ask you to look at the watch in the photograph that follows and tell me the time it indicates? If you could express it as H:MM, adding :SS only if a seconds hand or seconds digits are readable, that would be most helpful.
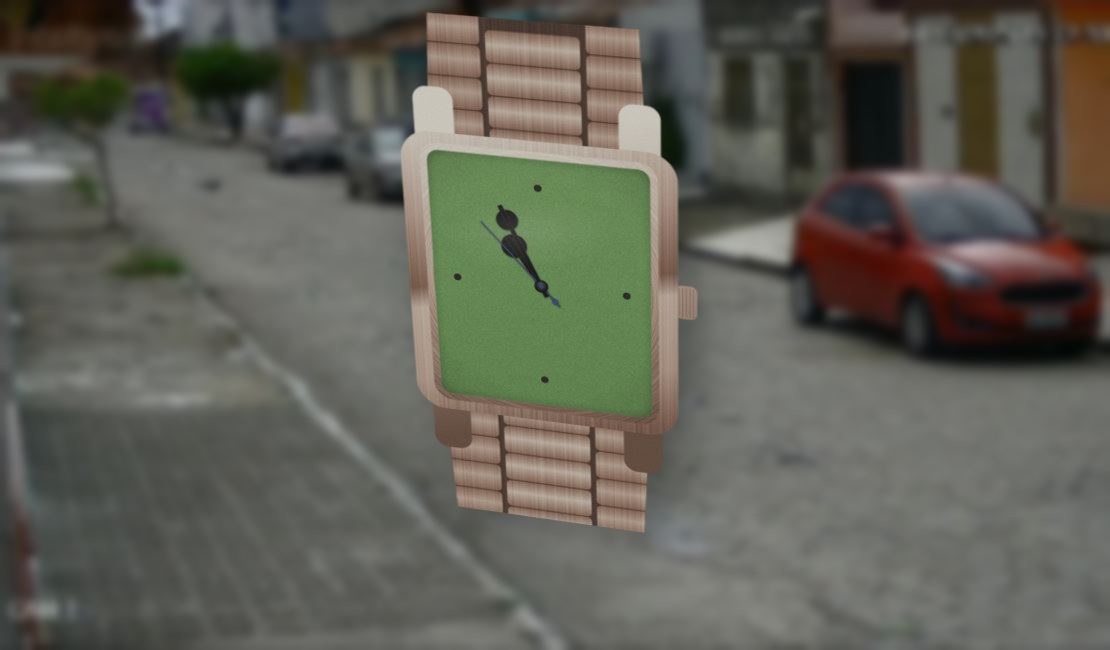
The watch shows 10:55:53
